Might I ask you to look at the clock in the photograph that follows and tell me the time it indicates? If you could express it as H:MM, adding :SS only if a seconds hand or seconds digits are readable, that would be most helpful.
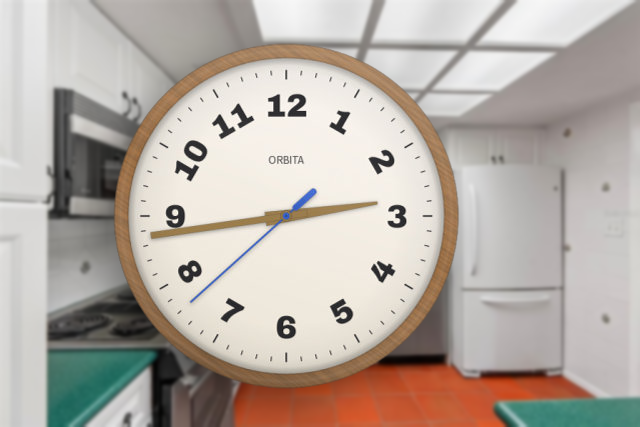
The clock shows 2:43:38
